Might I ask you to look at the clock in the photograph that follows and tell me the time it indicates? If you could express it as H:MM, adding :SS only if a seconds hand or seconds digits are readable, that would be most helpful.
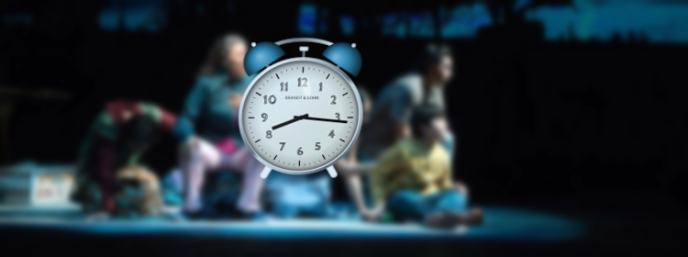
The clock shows 8:16
